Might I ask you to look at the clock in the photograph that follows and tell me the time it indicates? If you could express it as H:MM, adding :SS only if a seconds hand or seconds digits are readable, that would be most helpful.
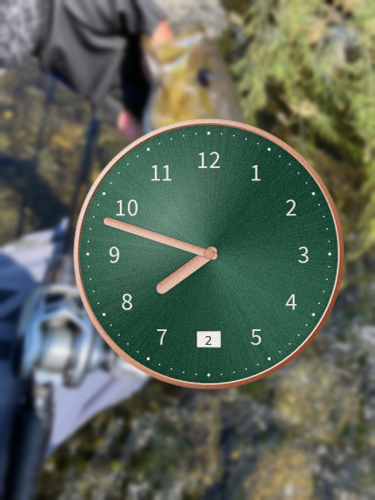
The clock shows 7:48
